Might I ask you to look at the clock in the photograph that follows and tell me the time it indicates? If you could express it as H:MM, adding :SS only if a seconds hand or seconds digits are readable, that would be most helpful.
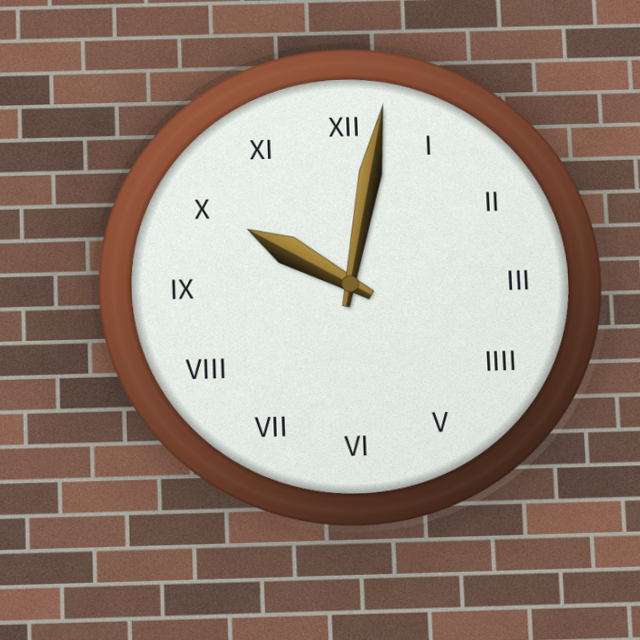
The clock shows 10:02
